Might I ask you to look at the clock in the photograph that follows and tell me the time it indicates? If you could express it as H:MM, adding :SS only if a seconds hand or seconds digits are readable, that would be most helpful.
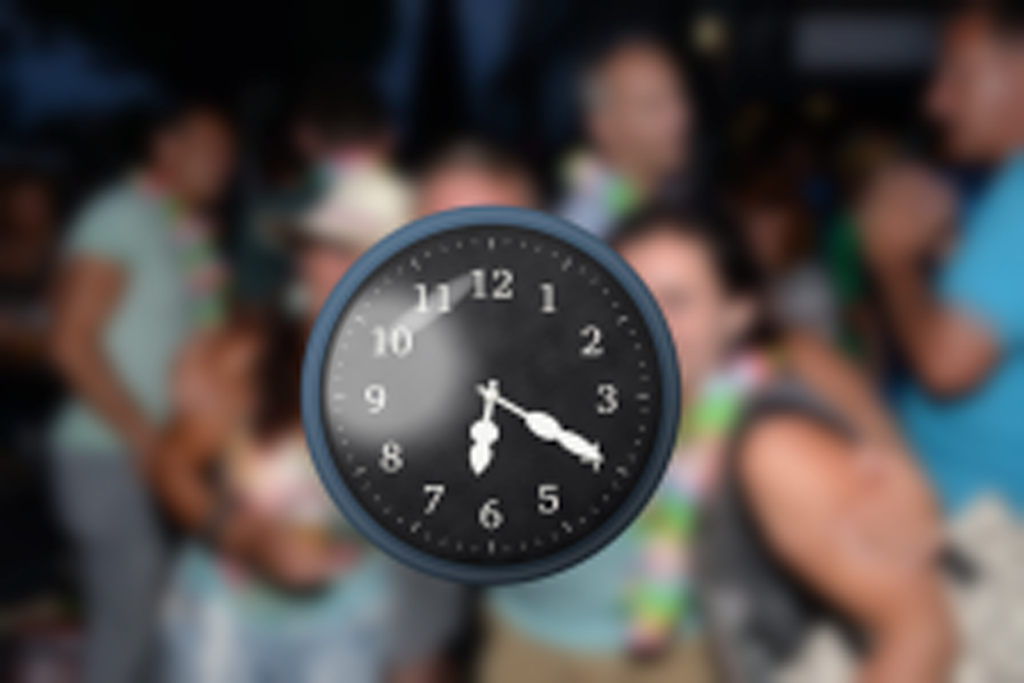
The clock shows 6:20
